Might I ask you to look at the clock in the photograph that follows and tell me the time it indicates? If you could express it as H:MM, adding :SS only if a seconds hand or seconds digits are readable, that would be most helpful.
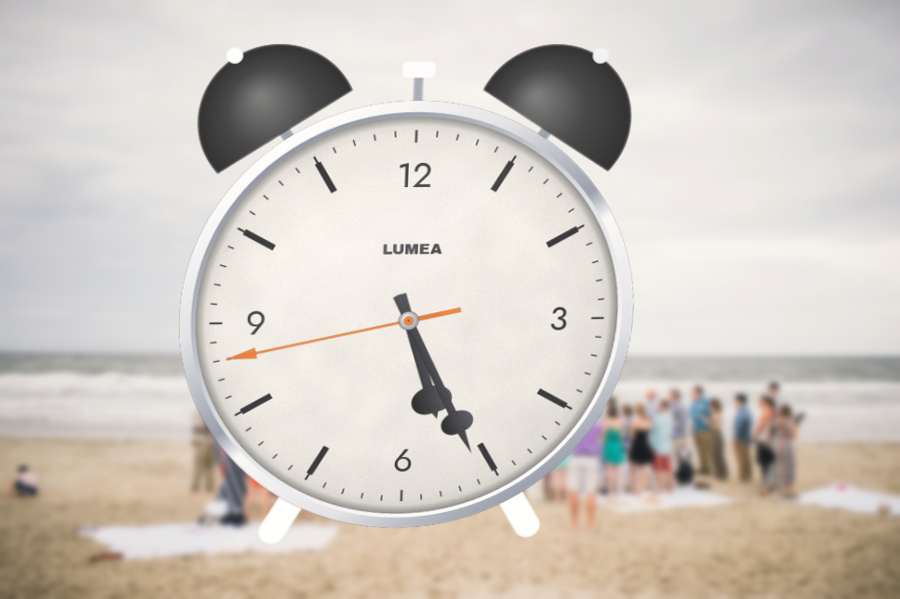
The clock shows 5:25:43
